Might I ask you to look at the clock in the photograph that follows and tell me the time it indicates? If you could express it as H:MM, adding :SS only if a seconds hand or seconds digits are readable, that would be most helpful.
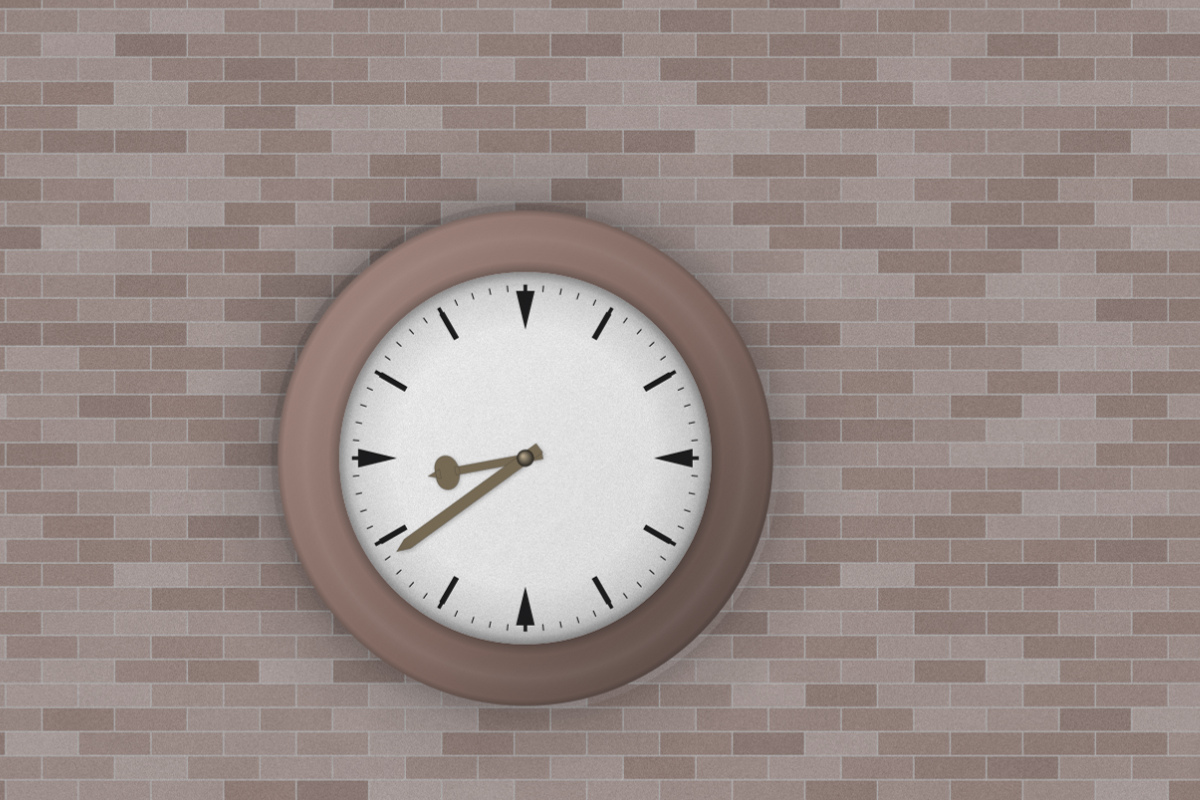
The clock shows 8:39
